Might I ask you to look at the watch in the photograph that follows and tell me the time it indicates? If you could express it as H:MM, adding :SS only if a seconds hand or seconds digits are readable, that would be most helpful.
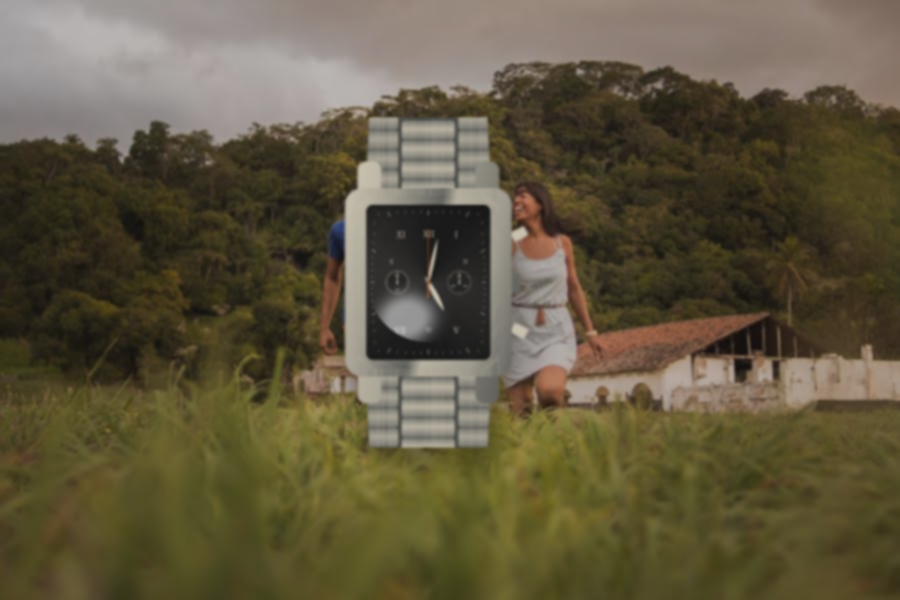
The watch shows 5:02
